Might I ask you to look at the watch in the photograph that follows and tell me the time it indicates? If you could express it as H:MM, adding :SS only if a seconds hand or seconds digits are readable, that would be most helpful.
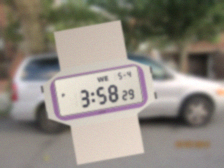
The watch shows 3:58
